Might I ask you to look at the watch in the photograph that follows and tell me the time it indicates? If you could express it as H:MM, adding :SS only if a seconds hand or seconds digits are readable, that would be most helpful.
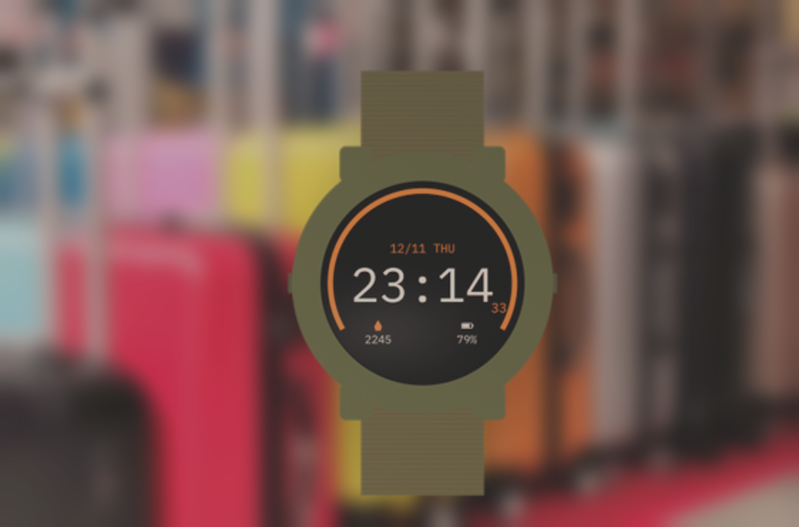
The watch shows 23:14:33
